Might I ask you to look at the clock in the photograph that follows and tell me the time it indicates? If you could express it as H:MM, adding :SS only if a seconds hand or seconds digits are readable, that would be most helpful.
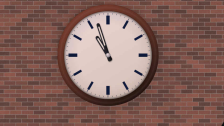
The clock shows 10:57
